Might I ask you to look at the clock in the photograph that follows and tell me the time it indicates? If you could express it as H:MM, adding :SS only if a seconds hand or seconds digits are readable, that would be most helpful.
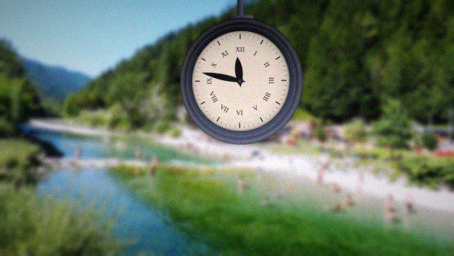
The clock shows 11:47
